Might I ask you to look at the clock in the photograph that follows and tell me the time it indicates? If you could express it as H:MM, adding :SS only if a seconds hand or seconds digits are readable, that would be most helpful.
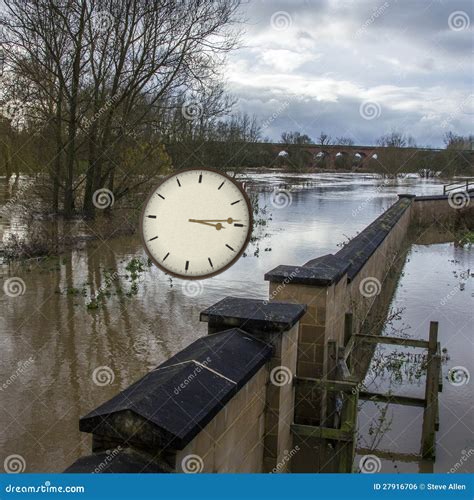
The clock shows 3:14
